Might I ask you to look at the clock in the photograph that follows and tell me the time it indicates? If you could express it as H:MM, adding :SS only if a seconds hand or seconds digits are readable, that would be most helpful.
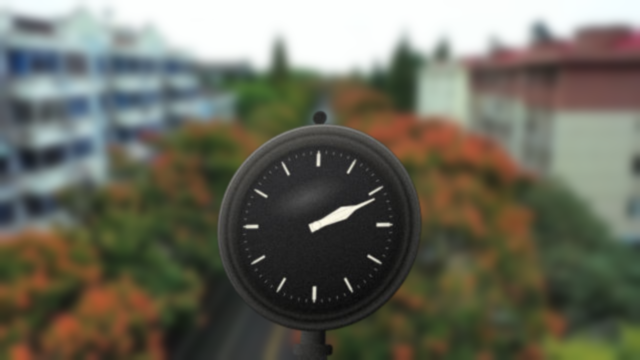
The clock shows 2:11
